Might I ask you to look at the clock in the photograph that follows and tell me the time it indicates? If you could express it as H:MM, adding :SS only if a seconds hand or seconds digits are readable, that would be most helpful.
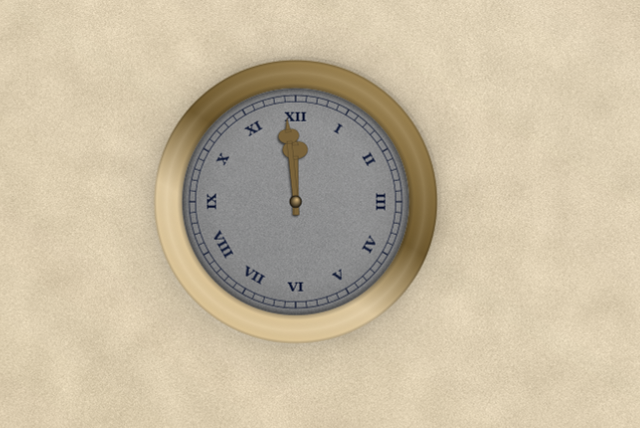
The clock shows 11:59
